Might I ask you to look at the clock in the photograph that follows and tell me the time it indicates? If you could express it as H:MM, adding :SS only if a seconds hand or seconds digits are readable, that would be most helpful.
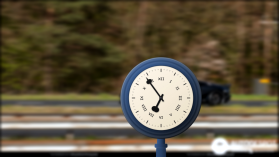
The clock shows 6:54
